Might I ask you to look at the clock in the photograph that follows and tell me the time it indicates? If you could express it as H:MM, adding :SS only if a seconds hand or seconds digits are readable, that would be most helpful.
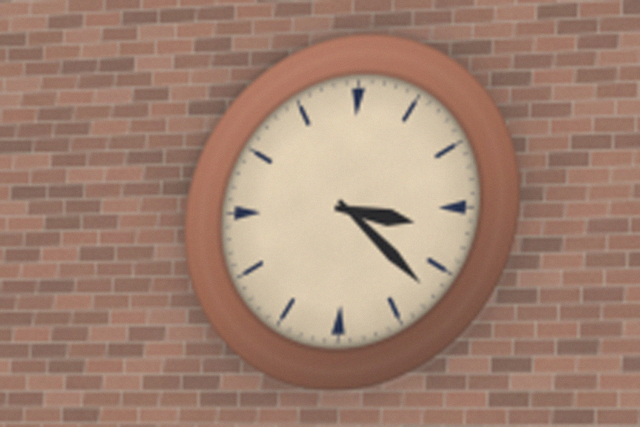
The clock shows 3:22
